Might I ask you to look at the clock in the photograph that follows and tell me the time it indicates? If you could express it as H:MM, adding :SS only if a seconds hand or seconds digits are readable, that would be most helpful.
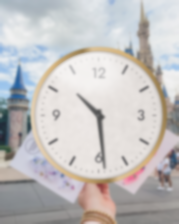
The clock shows 10:29
